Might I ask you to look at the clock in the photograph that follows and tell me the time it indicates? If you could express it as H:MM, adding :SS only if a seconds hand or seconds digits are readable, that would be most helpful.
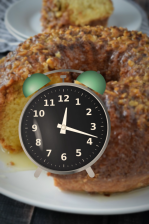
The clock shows 12:18
